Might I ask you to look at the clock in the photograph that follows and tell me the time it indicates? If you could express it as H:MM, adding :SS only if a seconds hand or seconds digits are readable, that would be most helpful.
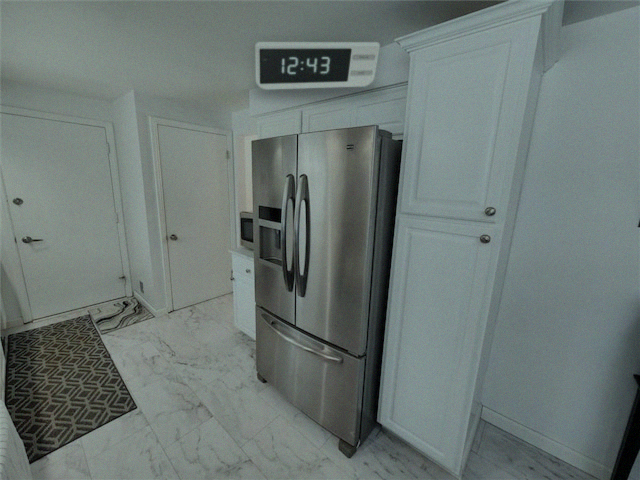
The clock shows 12:43
